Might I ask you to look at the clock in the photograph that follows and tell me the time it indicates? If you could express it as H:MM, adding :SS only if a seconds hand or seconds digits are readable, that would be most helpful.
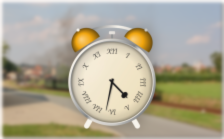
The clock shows 4:32
